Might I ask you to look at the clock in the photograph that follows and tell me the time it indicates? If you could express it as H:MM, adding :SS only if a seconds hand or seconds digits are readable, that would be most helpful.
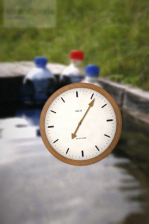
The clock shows 7:06
